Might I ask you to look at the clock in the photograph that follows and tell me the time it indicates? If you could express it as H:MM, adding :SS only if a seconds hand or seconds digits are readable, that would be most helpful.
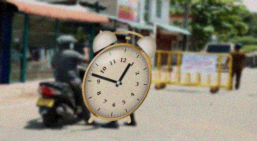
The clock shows 12:47
